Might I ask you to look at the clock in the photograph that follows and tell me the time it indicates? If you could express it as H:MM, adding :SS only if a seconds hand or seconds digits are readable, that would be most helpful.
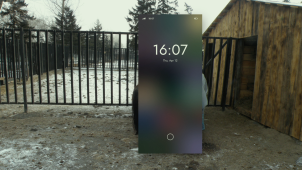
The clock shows 16:07
